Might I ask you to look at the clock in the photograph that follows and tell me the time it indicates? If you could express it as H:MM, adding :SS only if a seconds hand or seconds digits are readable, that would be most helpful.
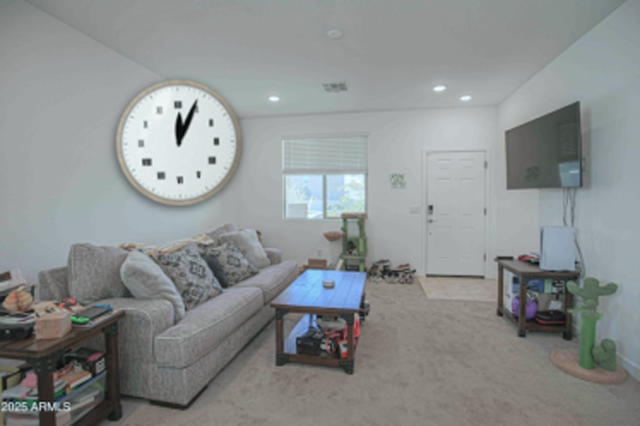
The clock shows 12:04
